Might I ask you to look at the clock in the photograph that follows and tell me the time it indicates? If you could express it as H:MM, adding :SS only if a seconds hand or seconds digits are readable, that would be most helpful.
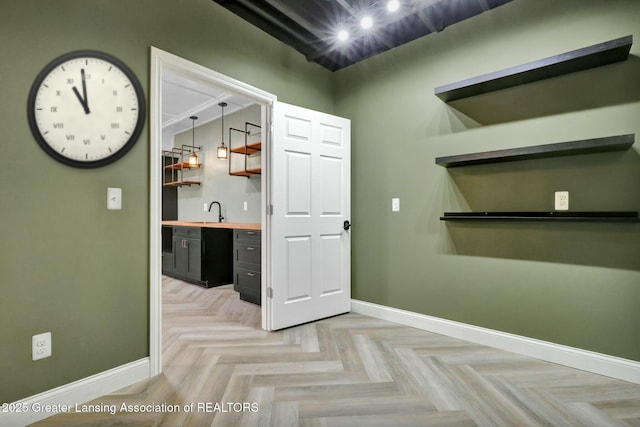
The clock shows 10:59
